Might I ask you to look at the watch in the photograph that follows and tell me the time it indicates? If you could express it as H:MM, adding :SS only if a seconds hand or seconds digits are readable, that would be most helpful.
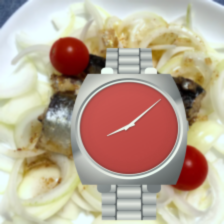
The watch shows 8:08
